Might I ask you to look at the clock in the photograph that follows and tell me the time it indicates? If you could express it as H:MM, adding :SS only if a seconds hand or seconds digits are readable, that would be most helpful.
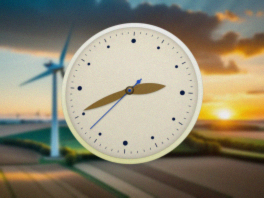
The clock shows 2:40:37
